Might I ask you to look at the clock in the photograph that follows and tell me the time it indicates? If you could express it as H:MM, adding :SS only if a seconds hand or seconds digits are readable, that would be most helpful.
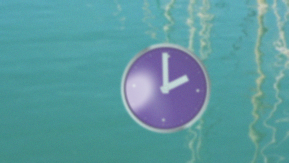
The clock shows 1:59
